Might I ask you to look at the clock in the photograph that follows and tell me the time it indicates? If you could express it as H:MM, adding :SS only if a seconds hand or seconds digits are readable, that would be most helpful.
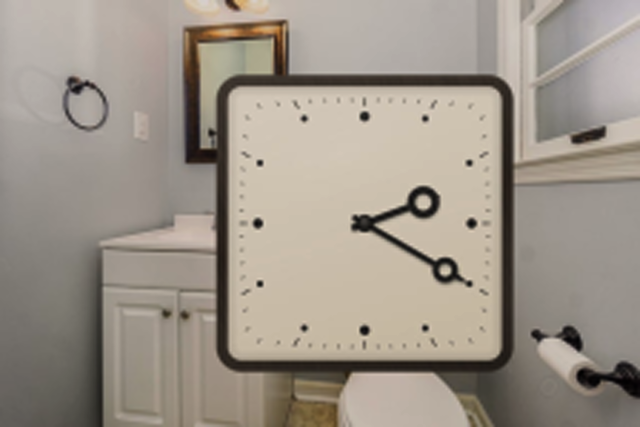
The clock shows 2:20
